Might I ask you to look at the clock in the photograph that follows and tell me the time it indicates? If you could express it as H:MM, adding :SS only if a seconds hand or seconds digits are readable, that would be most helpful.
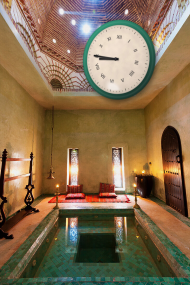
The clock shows 8:45
